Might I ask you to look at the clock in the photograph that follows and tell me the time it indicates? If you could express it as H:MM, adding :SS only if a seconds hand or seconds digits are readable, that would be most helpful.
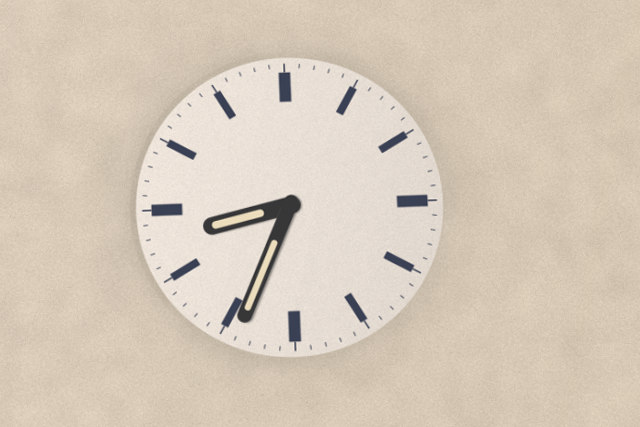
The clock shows 8:34
